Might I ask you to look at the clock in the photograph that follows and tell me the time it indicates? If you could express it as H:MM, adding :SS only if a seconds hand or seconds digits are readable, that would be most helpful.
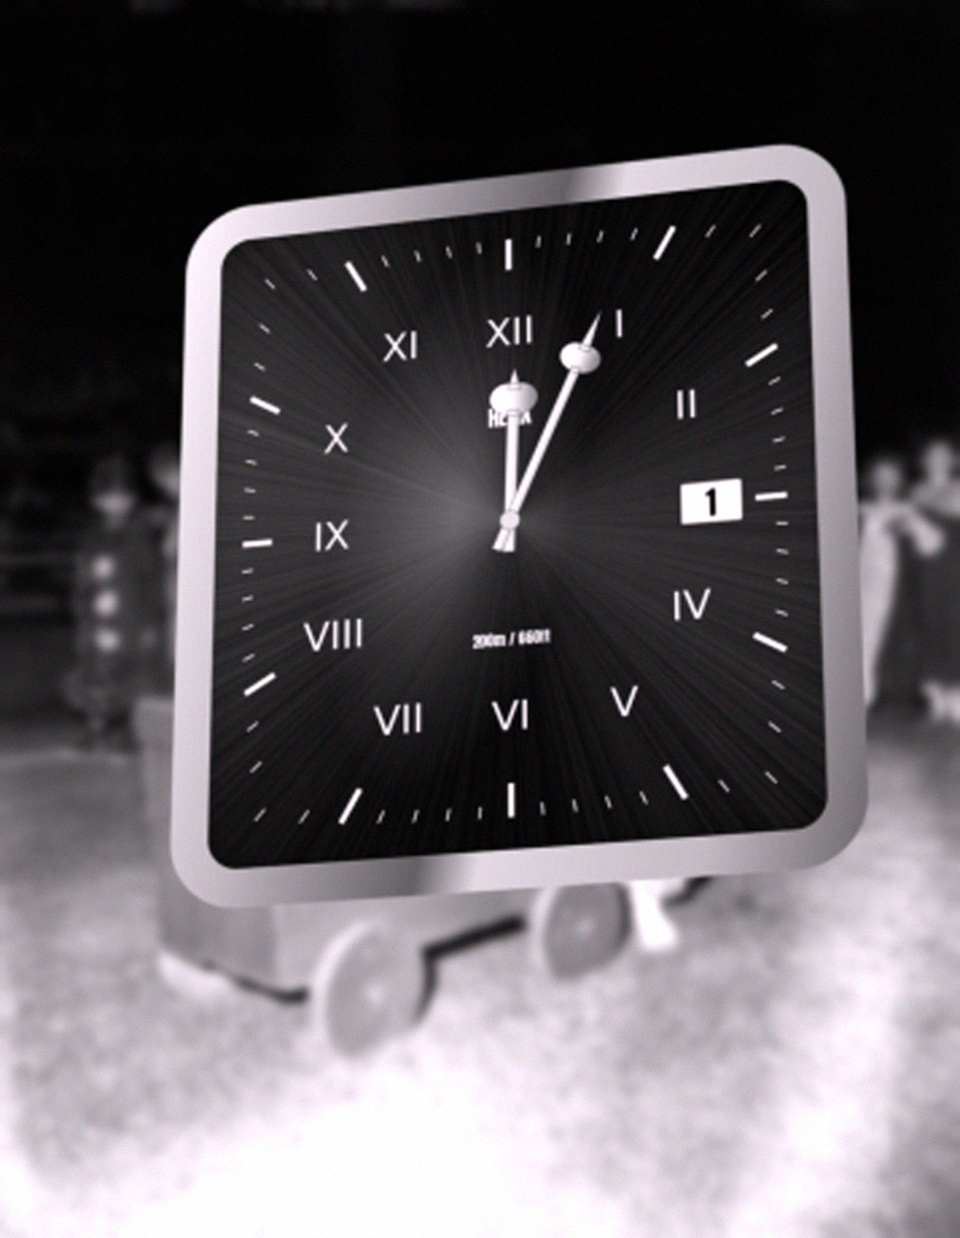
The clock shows 12:04
